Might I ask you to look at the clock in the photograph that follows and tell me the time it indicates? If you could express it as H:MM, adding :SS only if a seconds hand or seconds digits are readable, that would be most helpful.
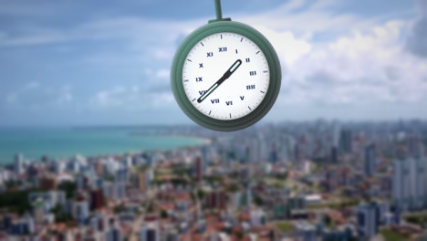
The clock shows 1:39
